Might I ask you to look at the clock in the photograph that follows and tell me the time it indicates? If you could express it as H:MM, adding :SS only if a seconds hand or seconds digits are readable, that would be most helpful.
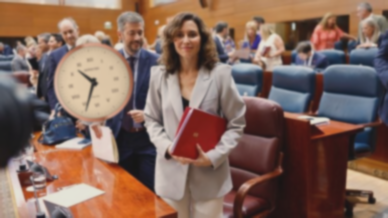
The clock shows 10:34
